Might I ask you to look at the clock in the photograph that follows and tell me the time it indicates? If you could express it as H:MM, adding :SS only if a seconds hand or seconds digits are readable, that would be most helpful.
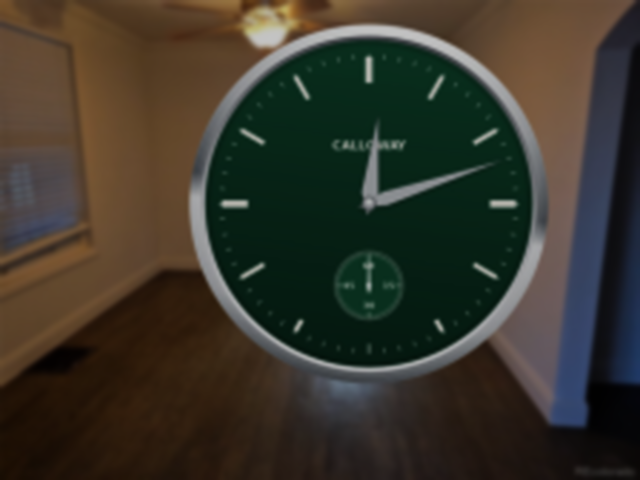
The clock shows 12:12
